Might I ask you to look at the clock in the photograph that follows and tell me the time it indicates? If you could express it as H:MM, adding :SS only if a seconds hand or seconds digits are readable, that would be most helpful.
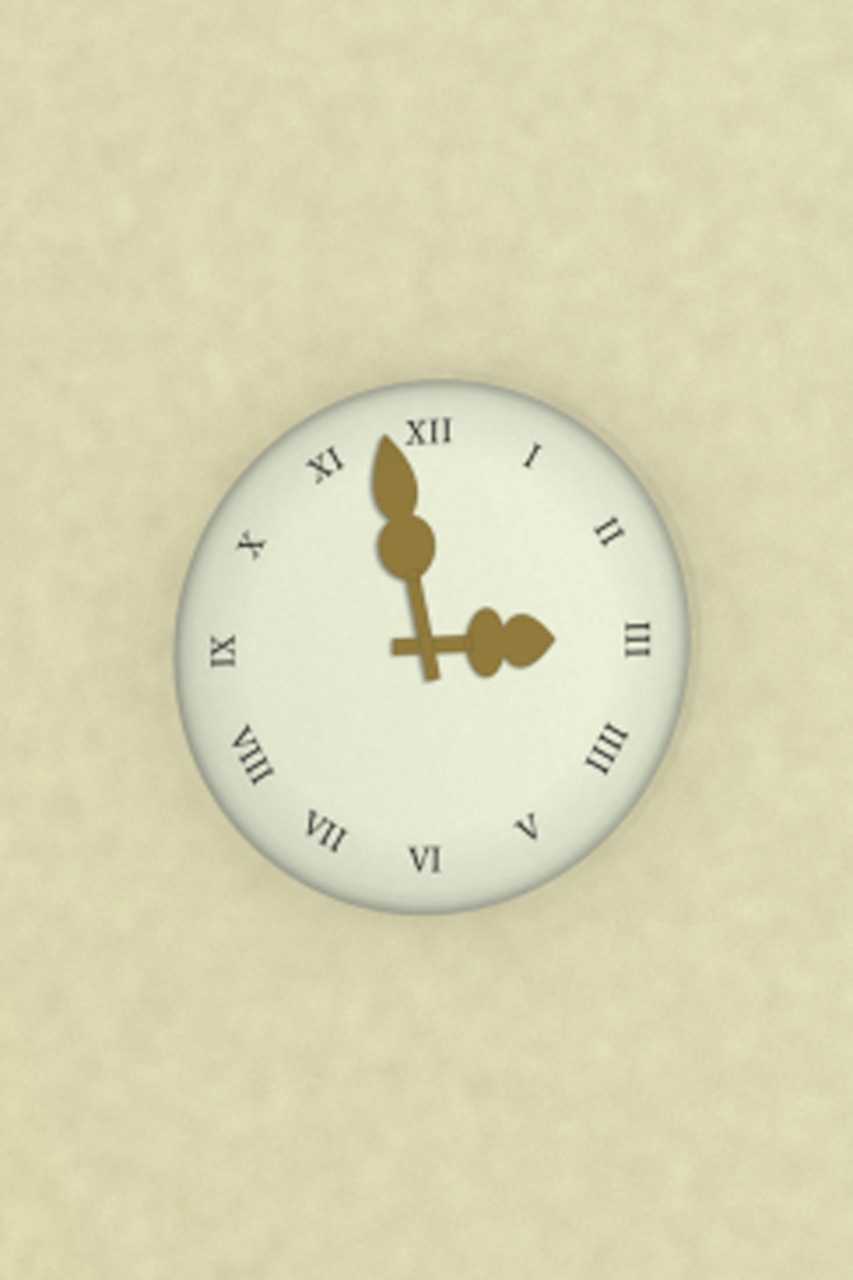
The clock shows 2:58
